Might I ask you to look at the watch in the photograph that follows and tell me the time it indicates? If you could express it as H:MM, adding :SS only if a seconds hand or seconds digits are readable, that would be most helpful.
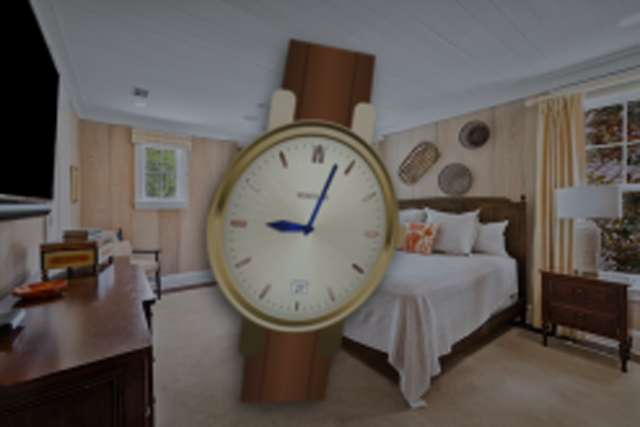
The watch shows 9:03
